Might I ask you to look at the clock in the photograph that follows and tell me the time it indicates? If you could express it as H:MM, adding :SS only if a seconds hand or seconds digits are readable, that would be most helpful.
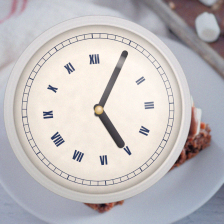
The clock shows 5:05
